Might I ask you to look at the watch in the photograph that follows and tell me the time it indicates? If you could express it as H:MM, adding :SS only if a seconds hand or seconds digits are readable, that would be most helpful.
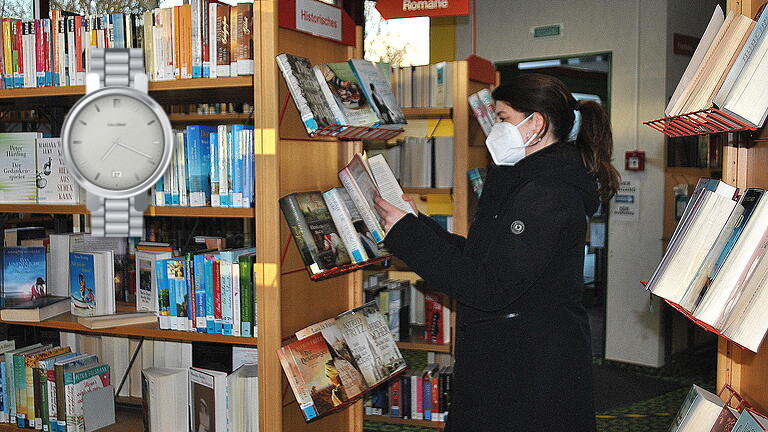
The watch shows 7:19
